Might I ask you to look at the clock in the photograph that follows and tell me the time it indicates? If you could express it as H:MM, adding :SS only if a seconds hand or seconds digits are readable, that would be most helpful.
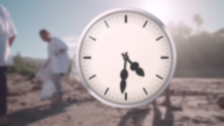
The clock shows 4:31
